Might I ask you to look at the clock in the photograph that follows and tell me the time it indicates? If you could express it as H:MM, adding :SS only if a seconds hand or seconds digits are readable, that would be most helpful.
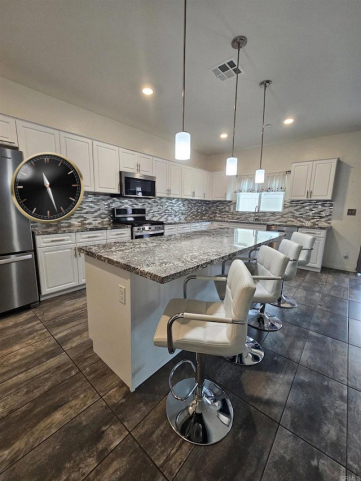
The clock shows 11:27
